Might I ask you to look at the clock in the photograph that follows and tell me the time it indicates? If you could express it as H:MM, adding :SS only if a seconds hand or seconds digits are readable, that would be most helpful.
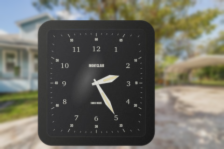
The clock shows 2:25
